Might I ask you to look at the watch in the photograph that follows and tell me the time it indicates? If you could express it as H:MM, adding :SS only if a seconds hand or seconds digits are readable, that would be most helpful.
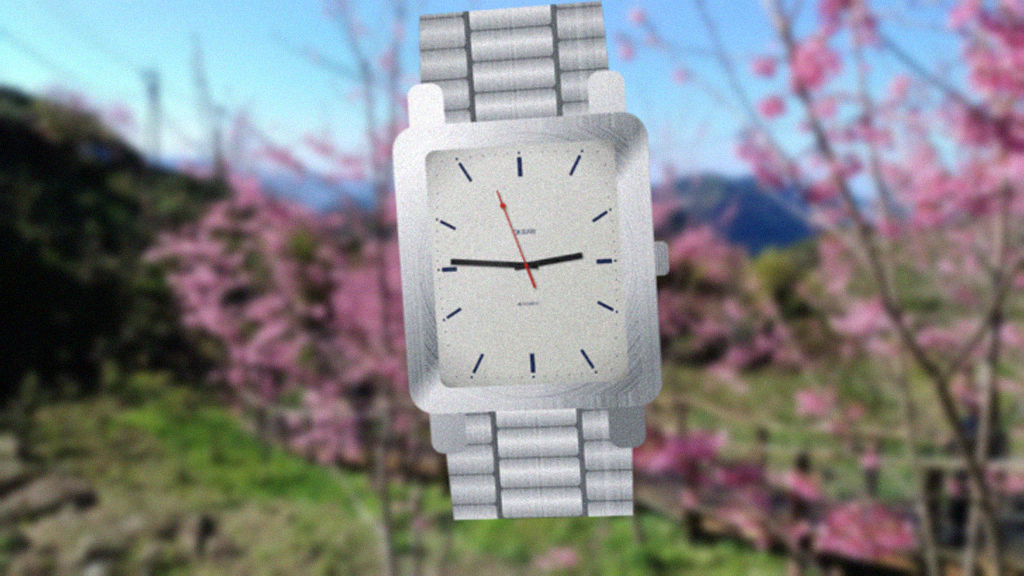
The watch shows 2:45:57
